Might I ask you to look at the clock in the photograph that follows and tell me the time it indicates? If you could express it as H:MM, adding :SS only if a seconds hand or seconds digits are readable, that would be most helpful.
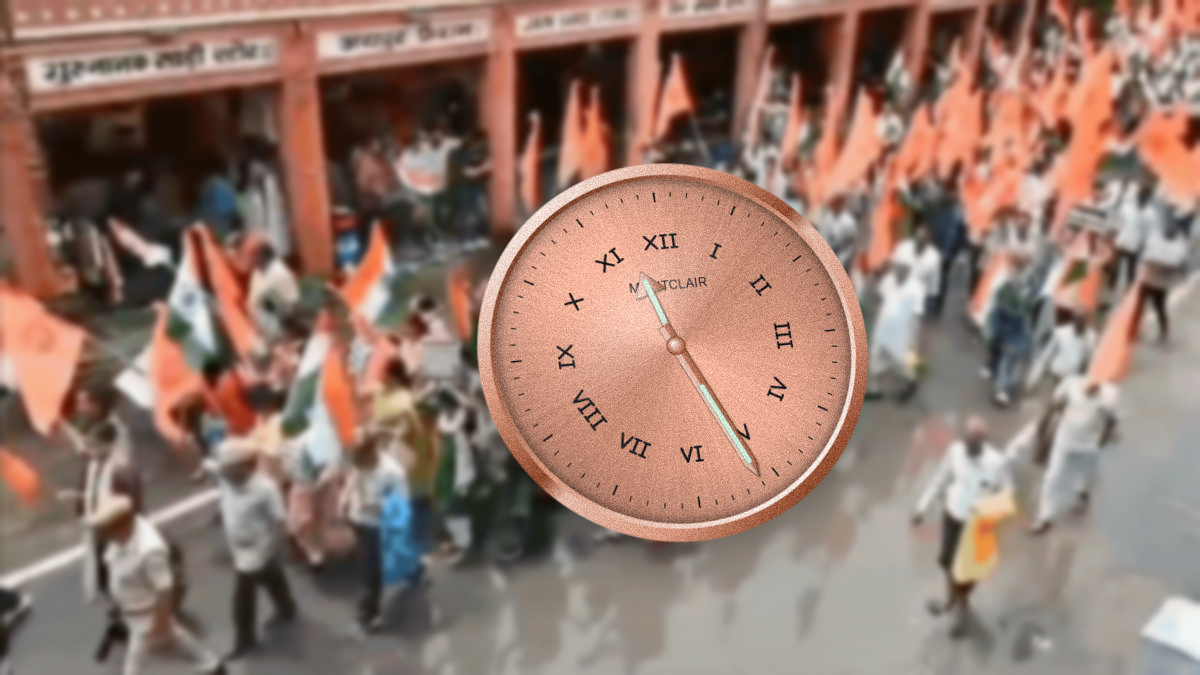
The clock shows 11:26
